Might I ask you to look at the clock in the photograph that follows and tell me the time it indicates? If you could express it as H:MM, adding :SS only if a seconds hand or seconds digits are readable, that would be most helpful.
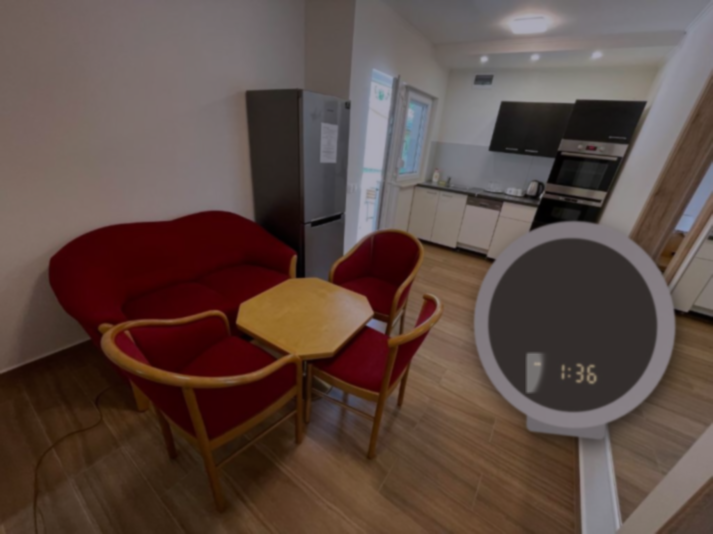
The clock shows 1:36
